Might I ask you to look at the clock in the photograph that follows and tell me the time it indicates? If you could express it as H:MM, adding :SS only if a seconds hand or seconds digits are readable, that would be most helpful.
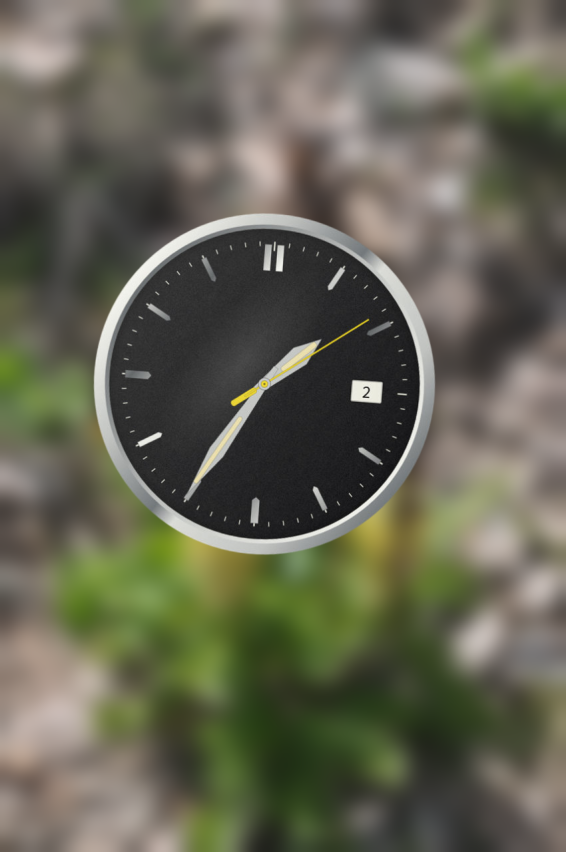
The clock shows 1:35:09
